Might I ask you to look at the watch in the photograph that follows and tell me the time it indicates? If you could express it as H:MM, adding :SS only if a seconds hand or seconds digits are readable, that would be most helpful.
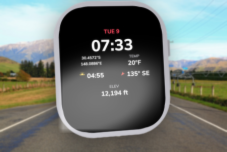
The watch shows 7:33
